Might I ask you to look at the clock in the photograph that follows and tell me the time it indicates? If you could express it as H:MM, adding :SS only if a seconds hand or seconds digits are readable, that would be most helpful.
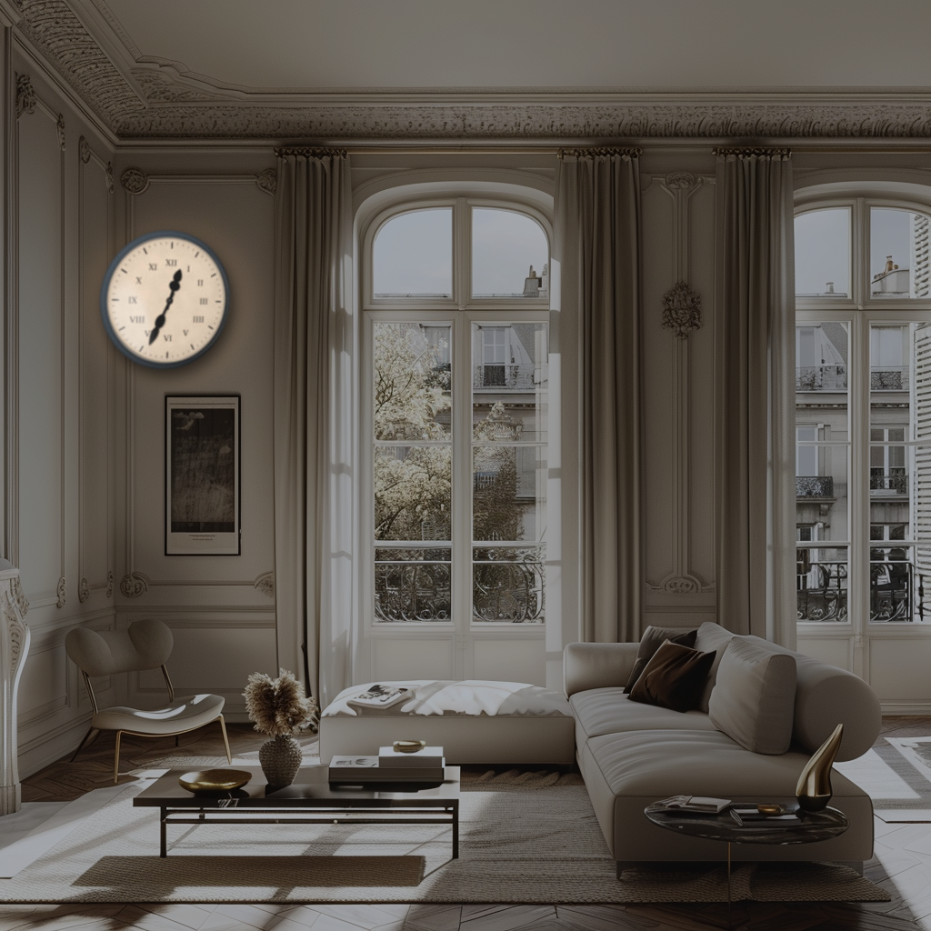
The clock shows 12:34
